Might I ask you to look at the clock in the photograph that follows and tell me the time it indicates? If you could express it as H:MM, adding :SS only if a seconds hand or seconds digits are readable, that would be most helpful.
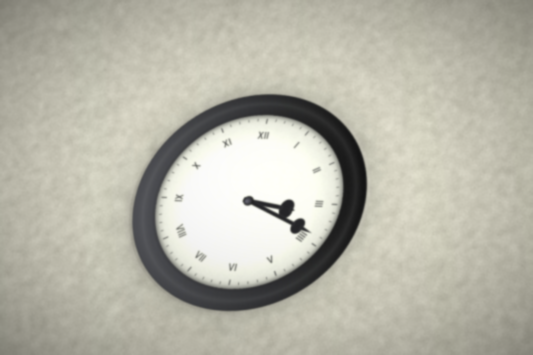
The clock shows 3:19
